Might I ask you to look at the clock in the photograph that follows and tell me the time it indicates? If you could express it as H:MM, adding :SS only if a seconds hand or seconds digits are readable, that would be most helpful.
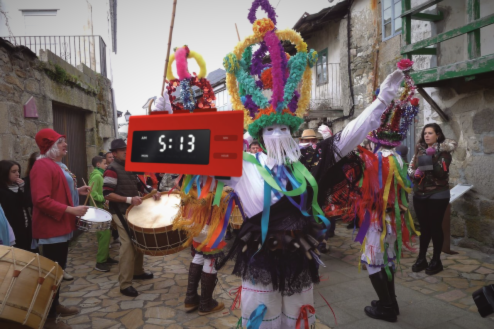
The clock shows 5:13
